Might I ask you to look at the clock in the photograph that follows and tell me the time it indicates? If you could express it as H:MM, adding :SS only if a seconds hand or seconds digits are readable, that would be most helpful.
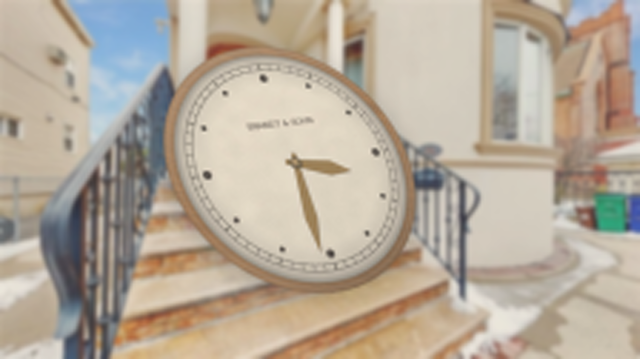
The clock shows 3:31
